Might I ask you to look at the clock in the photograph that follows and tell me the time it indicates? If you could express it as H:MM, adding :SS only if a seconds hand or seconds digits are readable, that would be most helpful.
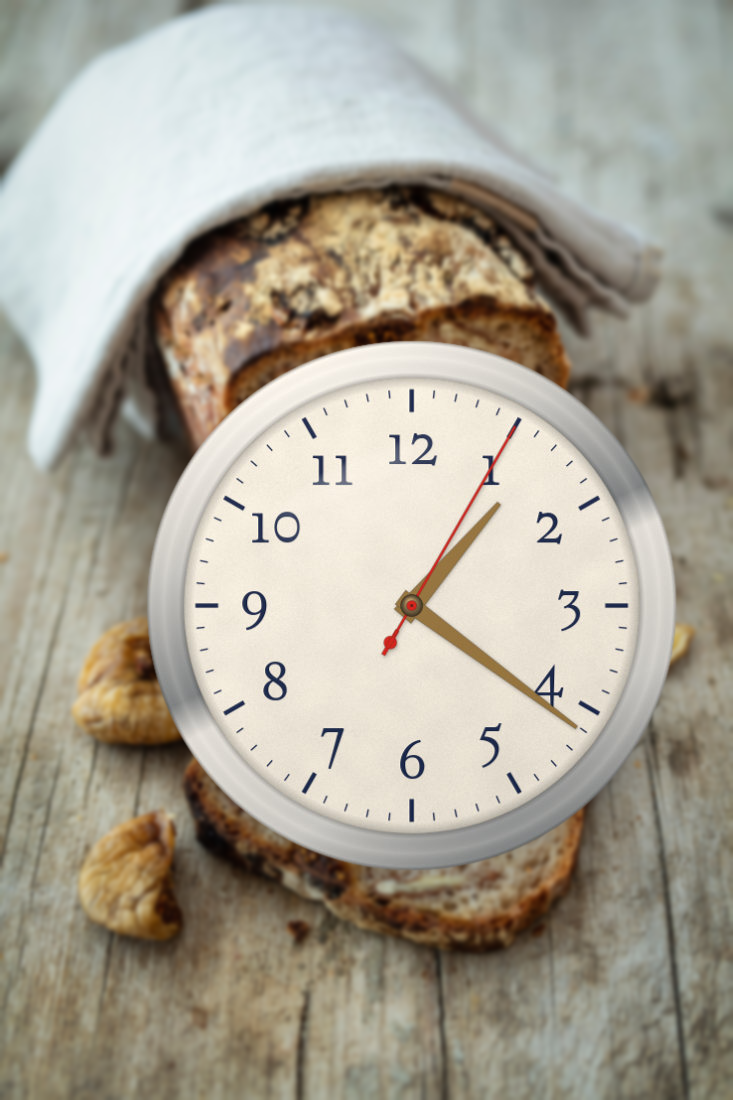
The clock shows 1:21:05
